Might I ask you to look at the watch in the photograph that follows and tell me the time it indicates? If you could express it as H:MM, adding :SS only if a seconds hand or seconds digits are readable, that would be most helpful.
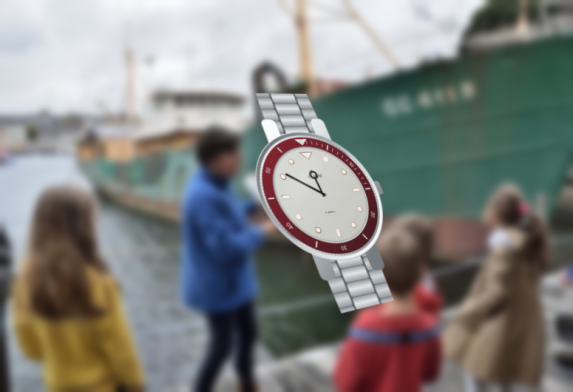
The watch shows 11:51
